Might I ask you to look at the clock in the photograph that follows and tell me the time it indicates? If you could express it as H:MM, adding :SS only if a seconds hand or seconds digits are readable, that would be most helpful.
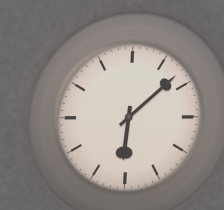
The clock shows 6:08
